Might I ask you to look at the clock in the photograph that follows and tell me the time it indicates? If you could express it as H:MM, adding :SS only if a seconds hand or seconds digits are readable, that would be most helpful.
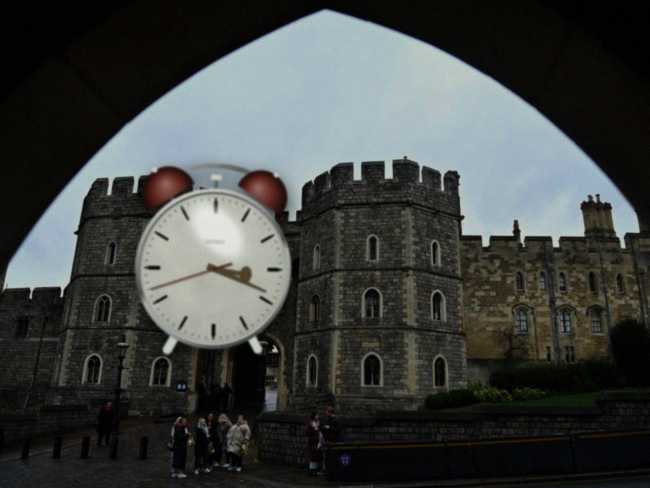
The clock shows 3:18:42
